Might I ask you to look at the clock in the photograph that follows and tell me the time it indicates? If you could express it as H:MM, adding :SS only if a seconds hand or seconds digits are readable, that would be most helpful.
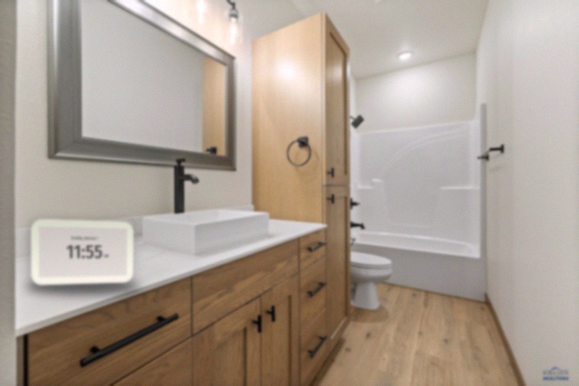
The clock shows 11:55
